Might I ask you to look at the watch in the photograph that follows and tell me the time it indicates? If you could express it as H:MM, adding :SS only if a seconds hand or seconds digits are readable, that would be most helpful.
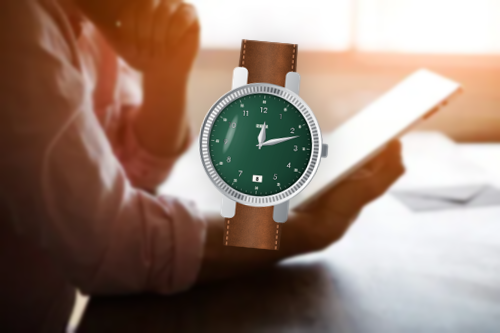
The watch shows 12:12
